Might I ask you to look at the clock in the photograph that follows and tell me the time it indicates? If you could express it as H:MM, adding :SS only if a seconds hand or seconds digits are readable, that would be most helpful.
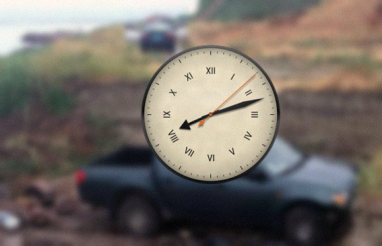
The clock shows 8:12:08
